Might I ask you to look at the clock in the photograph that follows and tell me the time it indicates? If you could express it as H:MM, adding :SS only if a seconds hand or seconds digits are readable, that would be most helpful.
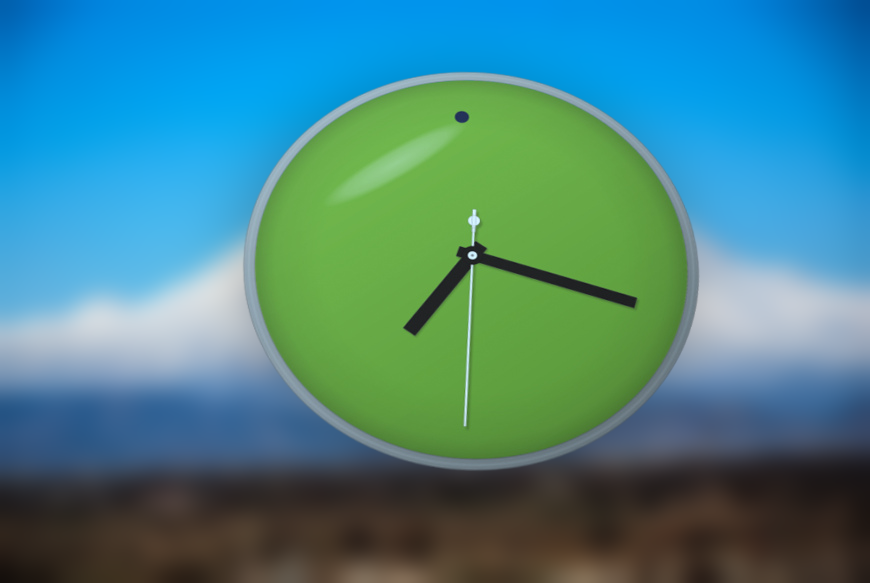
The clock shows 7:18:31
